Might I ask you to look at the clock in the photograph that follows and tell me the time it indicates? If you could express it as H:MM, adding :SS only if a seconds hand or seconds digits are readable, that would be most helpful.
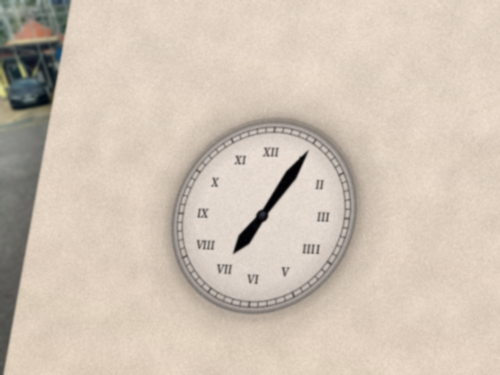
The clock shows 7:05
